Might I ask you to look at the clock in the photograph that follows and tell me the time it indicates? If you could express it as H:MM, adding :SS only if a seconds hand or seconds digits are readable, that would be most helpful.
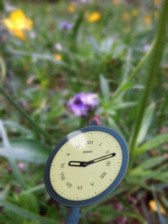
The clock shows 9:12
